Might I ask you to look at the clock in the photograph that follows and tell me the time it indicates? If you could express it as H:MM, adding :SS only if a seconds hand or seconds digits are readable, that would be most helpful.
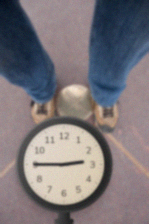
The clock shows 2:45
